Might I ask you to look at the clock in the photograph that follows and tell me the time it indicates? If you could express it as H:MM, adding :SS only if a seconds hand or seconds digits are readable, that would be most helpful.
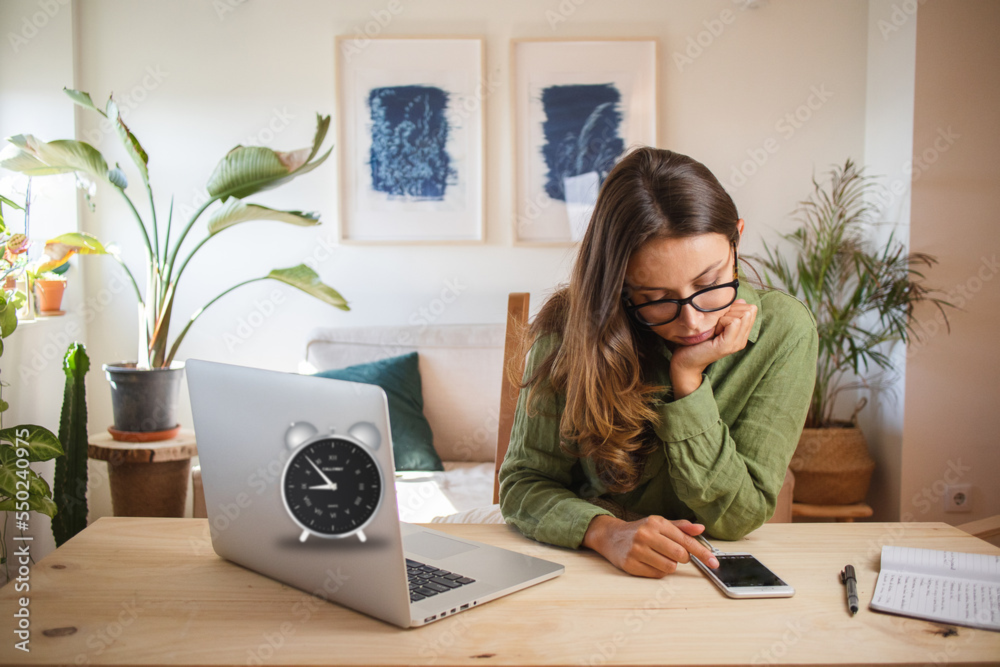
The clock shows 8:53
